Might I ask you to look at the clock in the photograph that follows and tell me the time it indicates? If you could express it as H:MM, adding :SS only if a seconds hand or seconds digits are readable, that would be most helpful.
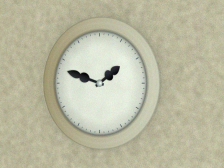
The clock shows 1:48
